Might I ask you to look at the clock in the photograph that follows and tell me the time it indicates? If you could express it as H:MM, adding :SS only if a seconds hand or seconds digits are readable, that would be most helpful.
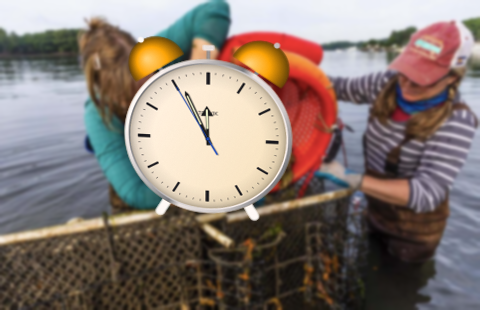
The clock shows 11:55:55
